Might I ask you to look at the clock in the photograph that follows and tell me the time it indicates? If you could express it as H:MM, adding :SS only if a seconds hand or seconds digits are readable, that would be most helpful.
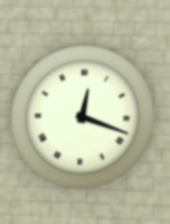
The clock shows 12:18
